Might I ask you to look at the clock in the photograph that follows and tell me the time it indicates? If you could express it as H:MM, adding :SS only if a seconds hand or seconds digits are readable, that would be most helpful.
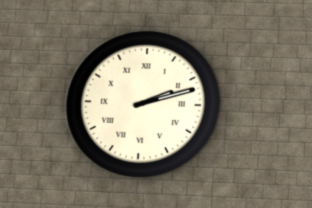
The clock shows 2:12
